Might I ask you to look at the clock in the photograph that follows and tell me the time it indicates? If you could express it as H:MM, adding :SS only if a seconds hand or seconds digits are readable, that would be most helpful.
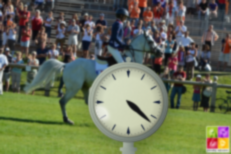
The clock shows 4:22
